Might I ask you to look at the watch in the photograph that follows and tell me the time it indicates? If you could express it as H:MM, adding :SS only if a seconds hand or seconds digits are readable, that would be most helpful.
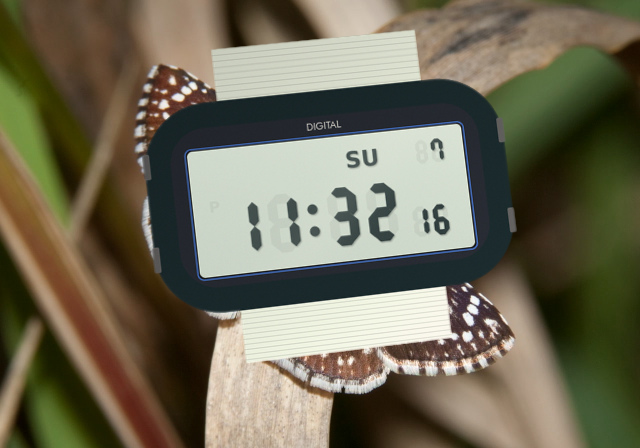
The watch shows 11:32:16
